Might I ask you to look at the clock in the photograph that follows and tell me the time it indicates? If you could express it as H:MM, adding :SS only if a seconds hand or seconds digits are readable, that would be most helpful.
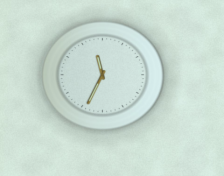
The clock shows 11:34
